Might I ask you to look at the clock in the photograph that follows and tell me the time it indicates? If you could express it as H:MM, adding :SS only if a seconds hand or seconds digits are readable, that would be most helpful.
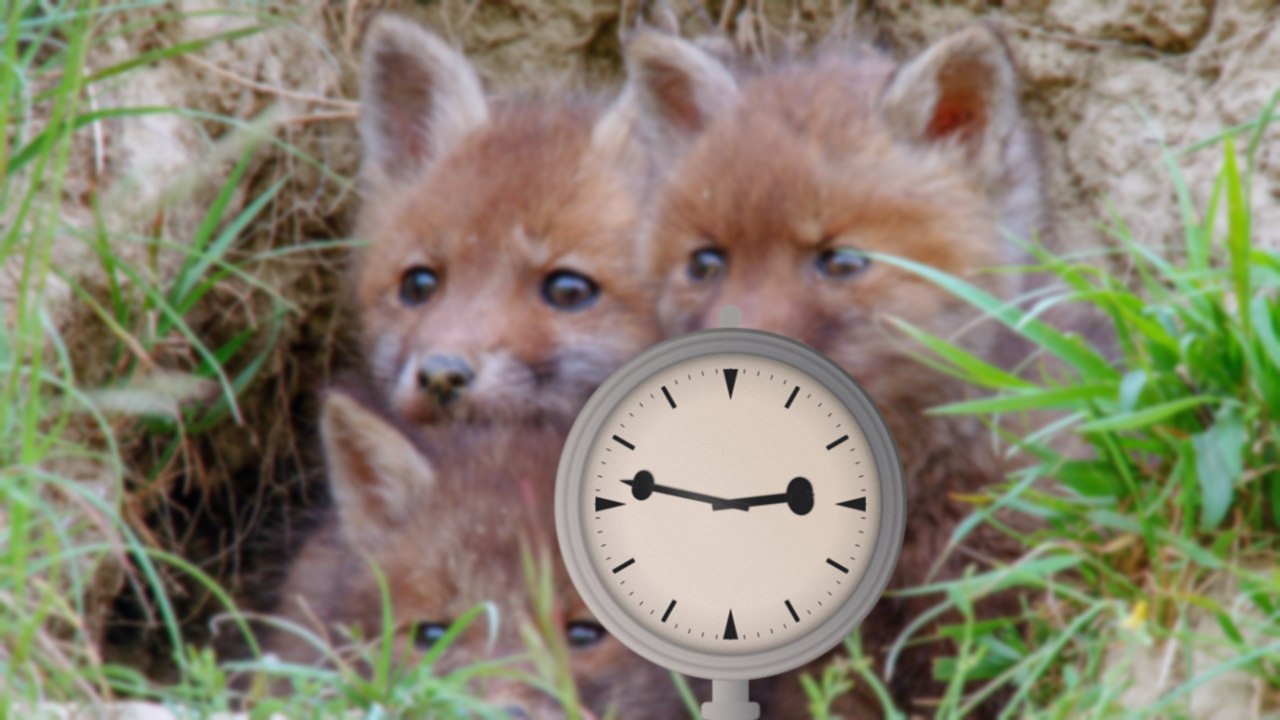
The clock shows 2:47
